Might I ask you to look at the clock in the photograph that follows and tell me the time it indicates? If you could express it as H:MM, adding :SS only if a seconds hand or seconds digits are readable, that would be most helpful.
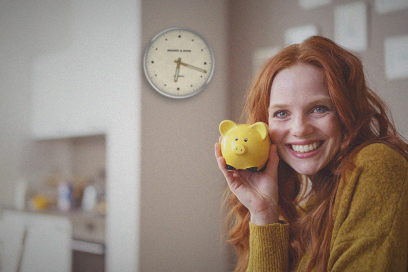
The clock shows 6:18
